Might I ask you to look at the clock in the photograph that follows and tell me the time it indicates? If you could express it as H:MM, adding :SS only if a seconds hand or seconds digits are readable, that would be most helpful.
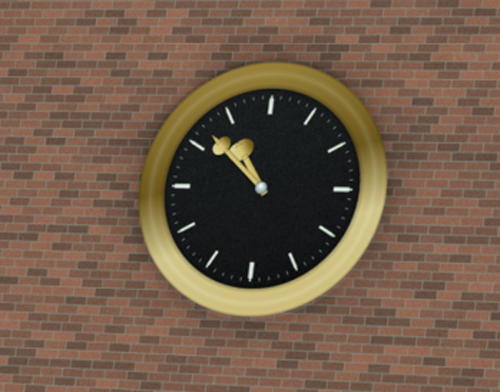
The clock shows 10:52
